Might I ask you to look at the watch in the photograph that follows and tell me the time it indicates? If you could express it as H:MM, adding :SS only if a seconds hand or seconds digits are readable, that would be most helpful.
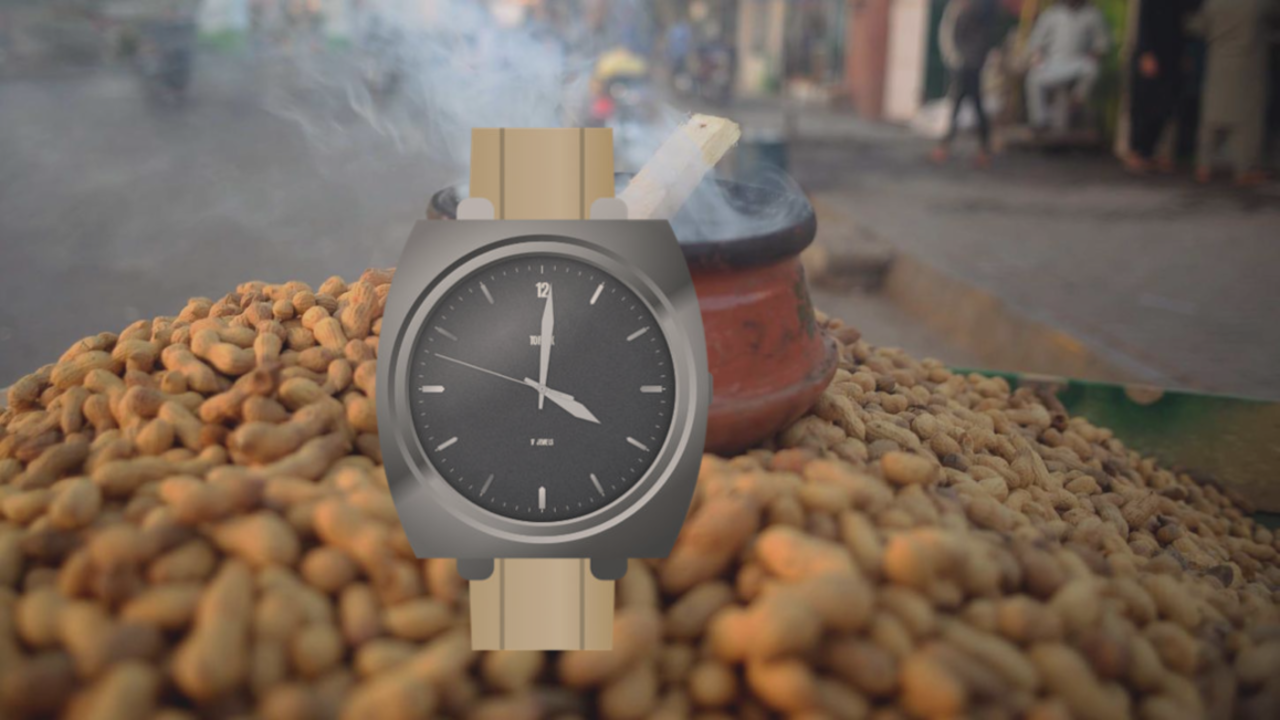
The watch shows 4:00:48
